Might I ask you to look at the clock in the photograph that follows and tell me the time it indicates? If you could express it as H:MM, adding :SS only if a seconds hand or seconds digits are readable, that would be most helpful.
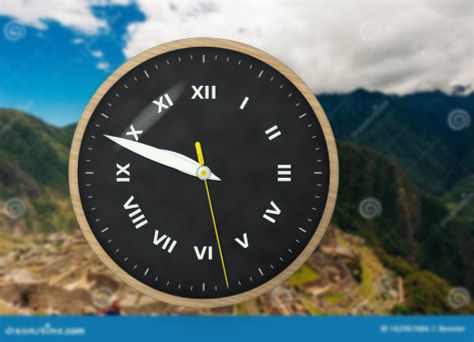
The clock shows 9:48:28
